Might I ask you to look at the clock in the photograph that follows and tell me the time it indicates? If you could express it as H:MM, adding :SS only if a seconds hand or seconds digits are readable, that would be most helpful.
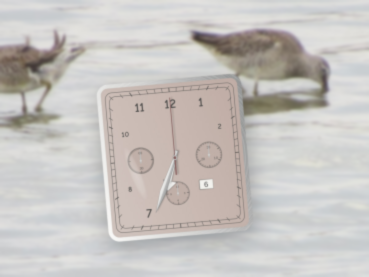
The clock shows 6:34
